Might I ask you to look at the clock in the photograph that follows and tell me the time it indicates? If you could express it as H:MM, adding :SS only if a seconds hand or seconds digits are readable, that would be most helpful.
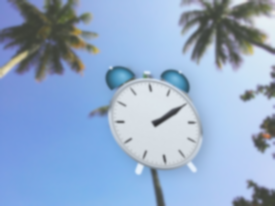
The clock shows 2:10
